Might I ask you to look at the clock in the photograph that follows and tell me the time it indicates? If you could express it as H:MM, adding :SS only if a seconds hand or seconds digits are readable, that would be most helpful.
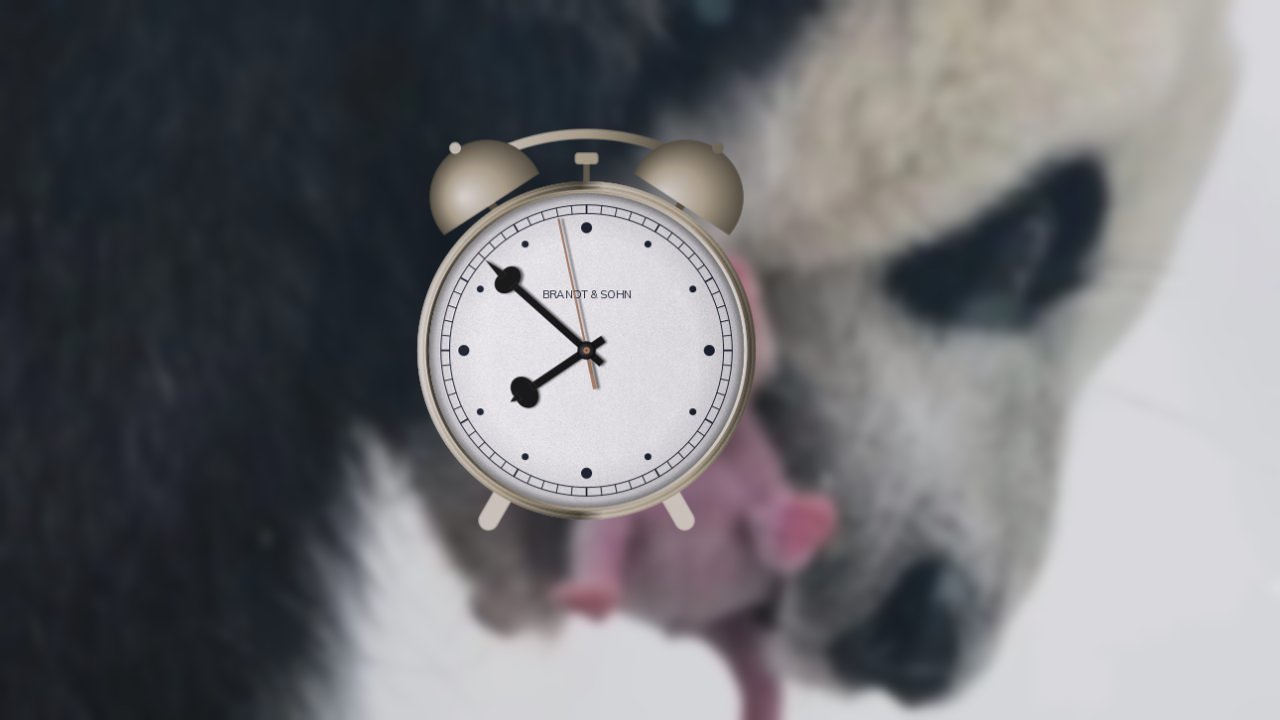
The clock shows 7:51:58
